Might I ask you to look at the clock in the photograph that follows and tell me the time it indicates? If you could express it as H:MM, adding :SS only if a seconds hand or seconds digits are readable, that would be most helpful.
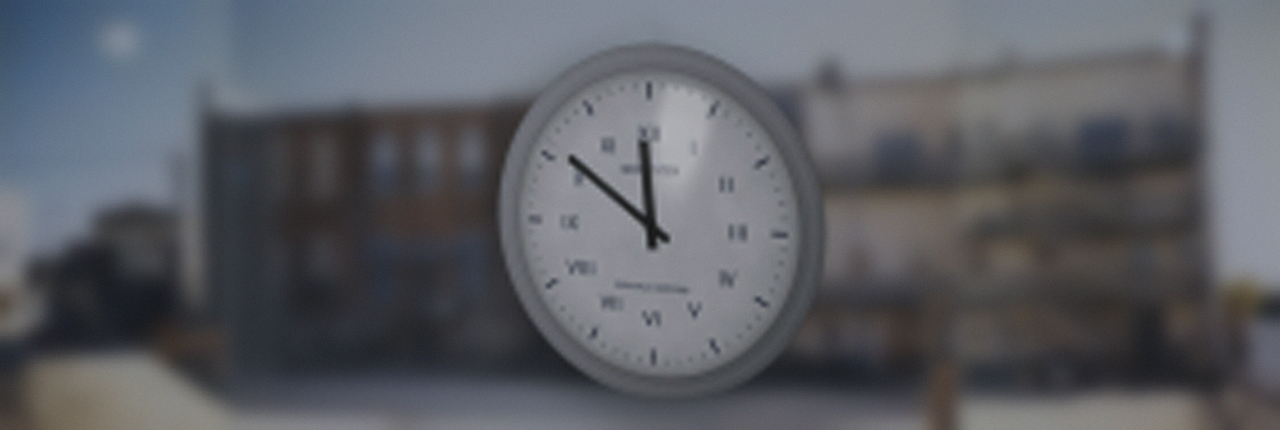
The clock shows 11:51
